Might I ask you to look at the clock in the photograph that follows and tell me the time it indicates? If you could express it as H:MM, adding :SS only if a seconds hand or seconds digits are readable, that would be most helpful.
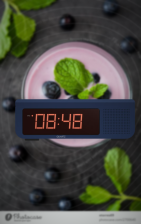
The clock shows 8:48
